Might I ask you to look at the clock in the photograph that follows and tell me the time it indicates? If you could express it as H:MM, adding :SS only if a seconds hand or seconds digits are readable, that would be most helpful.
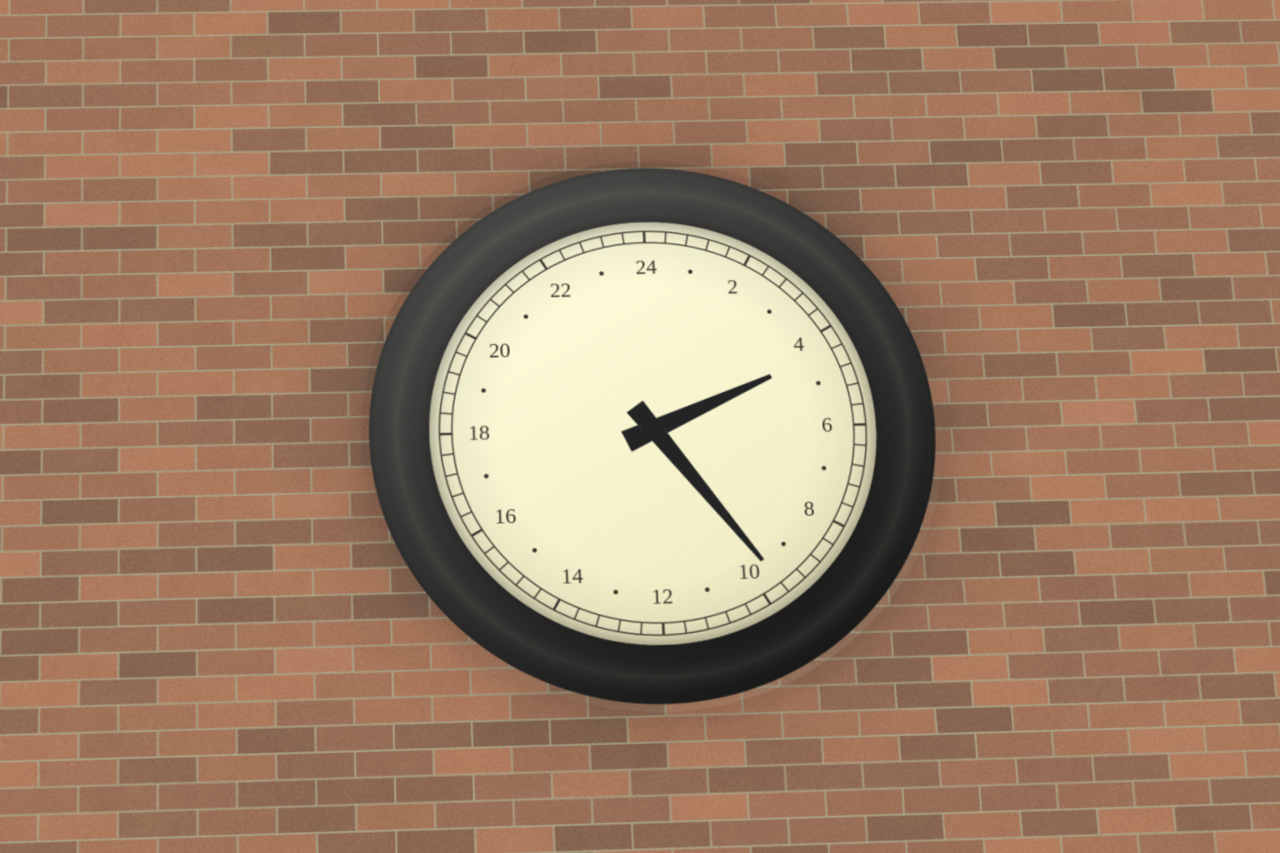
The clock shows 4:24
